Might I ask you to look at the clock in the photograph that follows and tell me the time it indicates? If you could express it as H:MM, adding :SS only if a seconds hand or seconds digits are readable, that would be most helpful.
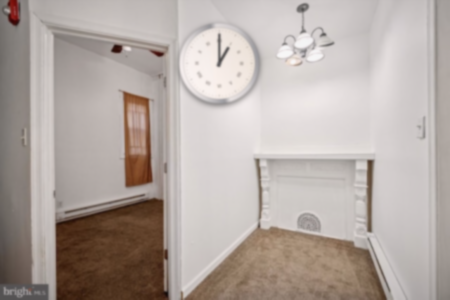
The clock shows 1:00
